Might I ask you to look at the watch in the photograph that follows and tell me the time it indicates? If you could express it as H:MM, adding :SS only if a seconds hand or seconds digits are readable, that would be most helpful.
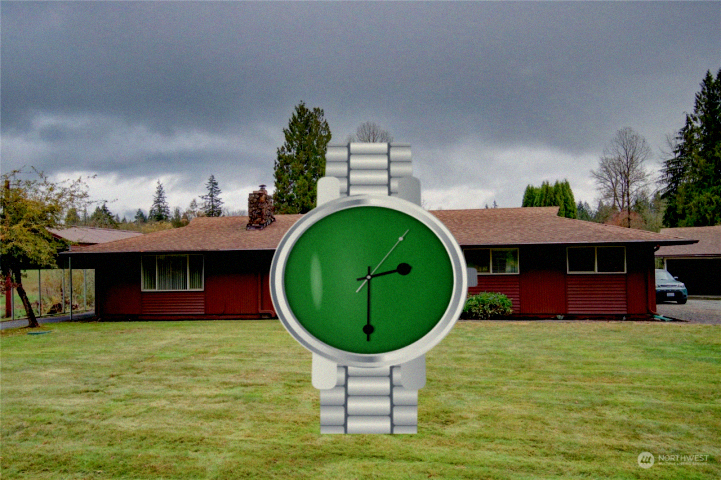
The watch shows 2:30:06
